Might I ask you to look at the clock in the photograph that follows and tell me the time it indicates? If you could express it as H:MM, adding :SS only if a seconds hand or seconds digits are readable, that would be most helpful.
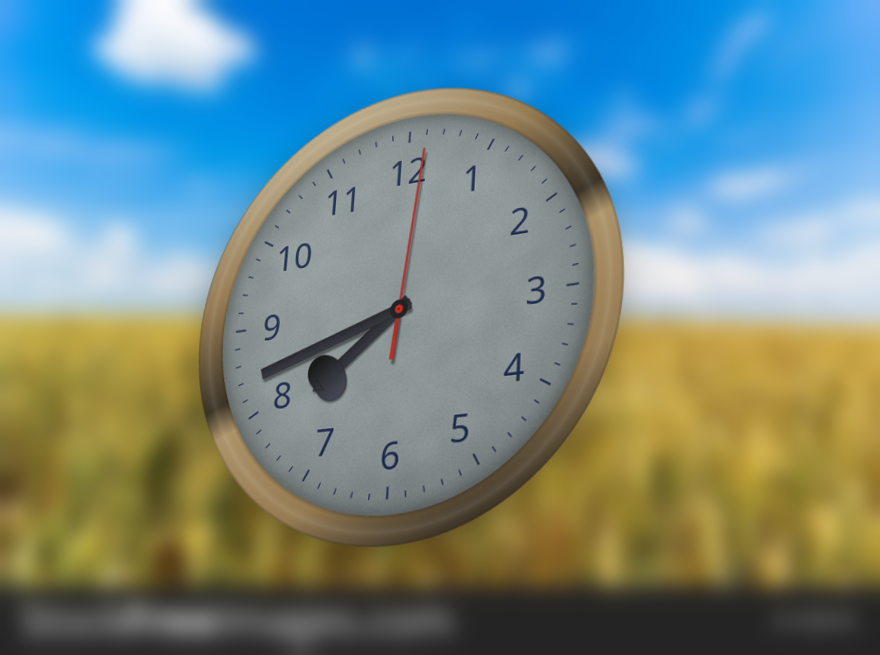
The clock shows 7:42:01
